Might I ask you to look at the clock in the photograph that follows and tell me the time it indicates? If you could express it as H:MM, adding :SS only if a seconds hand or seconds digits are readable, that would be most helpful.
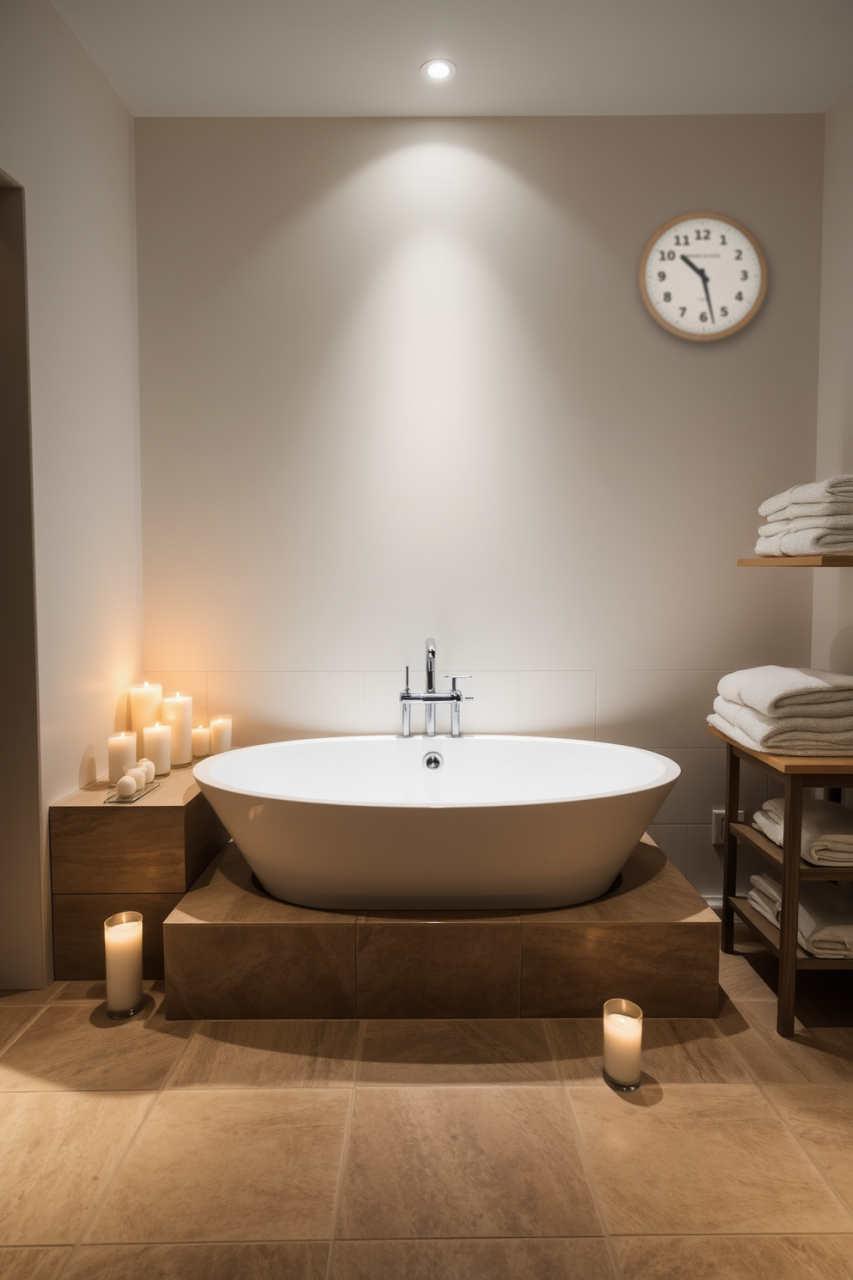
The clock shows 10:28
